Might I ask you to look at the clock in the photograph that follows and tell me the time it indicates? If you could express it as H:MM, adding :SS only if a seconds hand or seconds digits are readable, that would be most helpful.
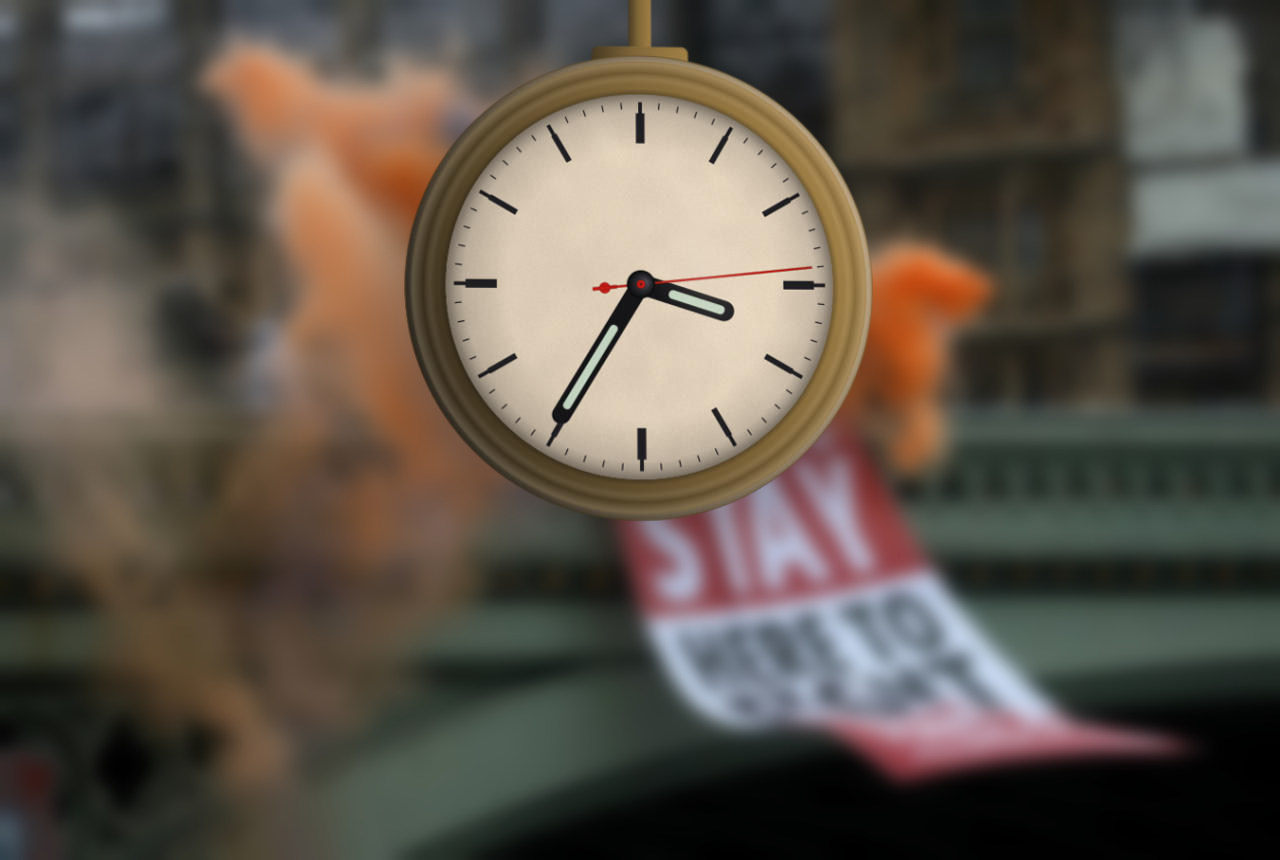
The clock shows 3:35:14
